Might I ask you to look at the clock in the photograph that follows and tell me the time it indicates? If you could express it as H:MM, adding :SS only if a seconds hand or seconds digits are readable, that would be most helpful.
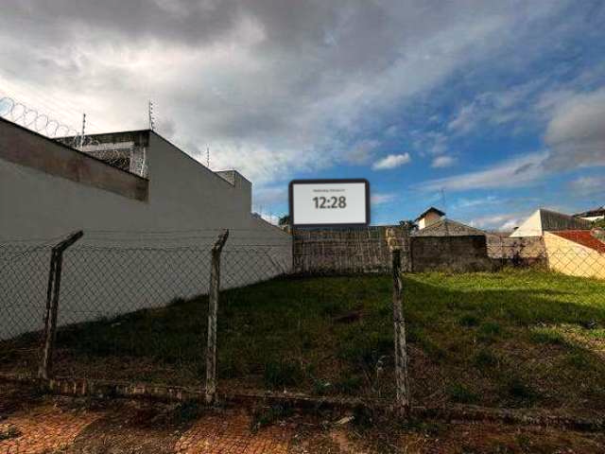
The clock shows 12:28
